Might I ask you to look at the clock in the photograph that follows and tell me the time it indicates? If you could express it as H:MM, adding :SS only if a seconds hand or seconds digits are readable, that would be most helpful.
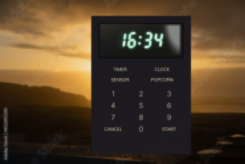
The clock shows 16:34
